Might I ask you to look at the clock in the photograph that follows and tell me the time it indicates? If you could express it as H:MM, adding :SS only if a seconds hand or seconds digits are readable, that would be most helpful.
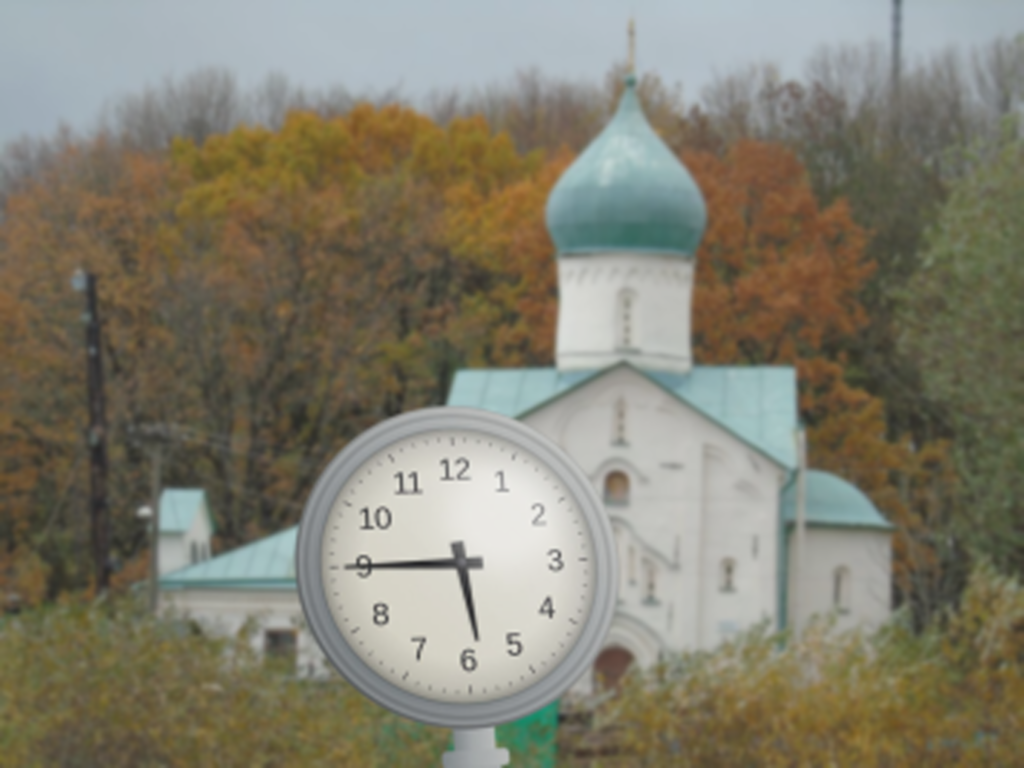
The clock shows 5:45
